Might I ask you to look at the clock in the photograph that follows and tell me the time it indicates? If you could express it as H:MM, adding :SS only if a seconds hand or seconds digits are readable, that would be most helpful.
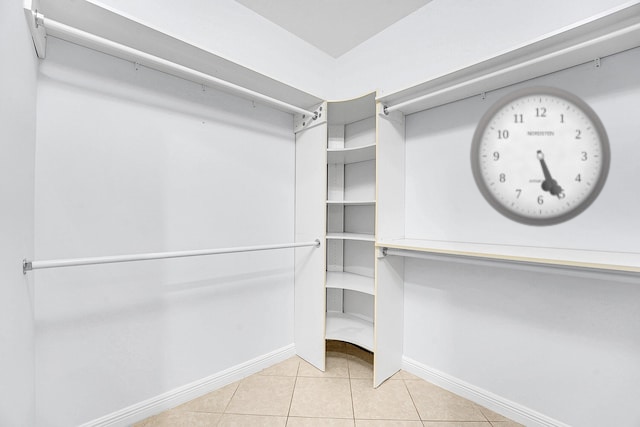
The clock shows 5:26
